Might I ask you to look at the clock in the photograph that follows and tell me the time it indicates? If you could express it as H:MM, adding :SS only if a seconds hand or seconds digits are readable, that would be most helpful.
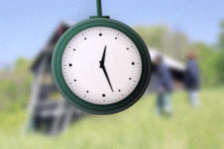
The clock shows 12:27
